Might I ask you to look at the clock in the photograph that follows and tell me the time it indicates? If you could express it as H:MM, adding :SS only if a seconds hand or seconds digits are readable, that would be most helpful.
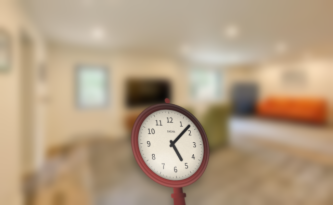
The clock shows 5:08
